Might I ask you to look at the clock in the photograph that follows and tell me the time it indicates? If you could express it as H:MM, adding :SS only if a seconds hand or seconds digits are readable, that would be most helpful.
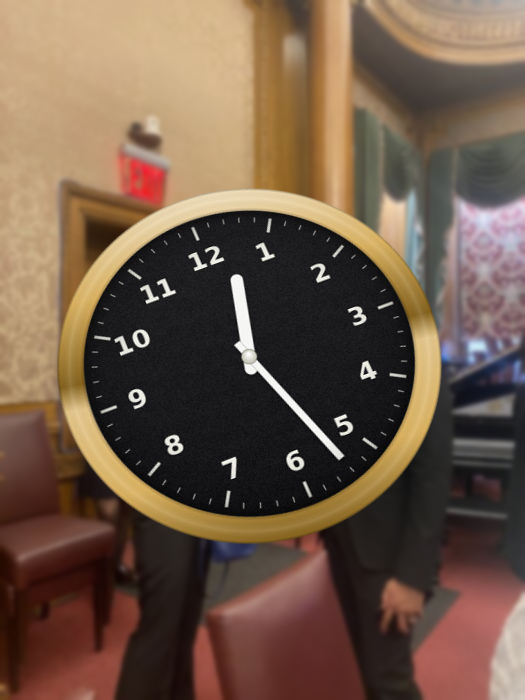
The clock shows 12:27
